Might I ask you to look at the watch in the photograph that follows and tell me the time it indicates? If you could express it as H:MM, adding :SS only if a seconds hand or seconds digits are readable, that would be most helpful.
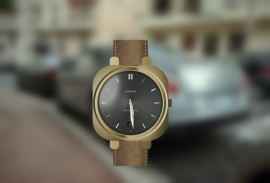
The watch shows 5:29
